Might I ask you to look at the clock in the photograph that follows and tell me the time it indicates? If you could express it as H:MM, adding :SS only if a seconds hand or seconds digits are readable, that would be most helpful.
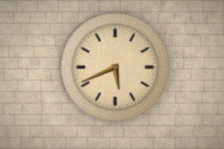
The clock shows 5:41
